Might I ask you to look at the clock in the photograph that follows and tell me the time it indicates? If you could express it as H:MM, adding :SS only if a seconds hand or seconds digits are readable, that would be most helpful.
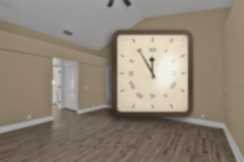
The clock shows 11:55
